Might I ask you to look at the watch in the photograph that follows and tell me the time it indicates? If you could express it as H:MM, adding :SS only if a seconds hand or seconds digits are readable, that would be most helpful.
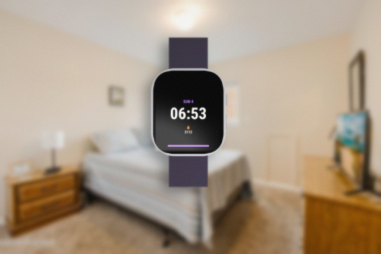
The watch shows 6:53
